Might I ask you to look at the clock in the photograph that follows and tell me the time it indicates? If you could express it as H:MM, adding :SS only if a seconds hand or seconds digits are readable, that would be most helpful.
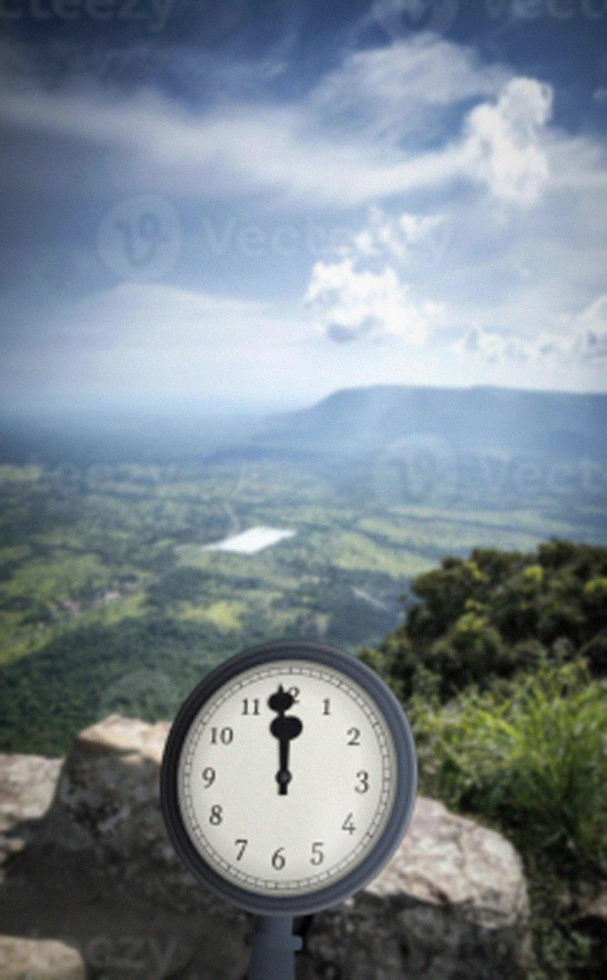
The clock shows 11:59
